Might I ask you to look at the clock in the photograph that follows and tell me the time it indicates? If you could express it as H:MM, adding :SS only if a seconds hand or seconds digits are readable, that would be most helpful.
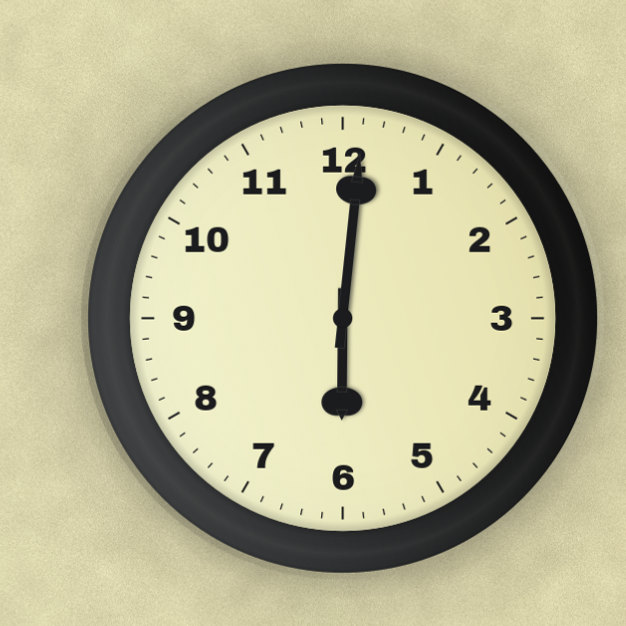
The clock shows 6:01
